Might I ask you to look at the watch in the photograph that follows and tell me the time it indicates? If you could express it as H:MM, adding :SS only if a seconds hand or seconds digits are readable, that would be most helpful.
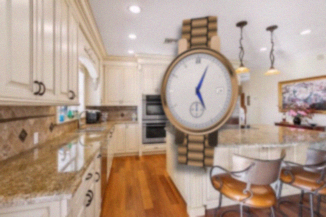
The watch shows 5:04
